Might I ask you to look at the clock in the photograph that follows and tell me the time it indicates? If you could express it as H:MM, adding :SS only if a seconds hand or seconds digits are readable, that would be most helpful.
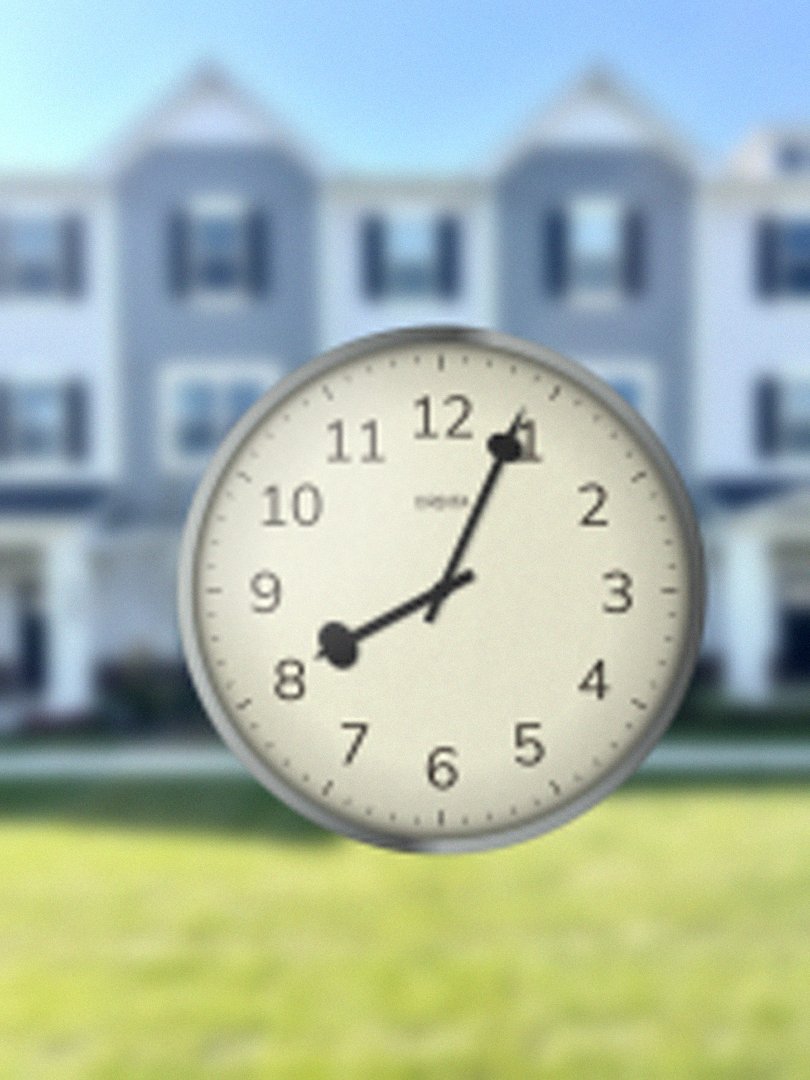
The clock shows 8:04
